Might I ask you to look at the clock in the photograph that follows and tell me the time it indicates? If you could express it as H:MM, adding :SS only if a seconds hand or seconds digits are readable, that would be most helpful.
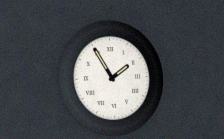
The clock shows 1:55
